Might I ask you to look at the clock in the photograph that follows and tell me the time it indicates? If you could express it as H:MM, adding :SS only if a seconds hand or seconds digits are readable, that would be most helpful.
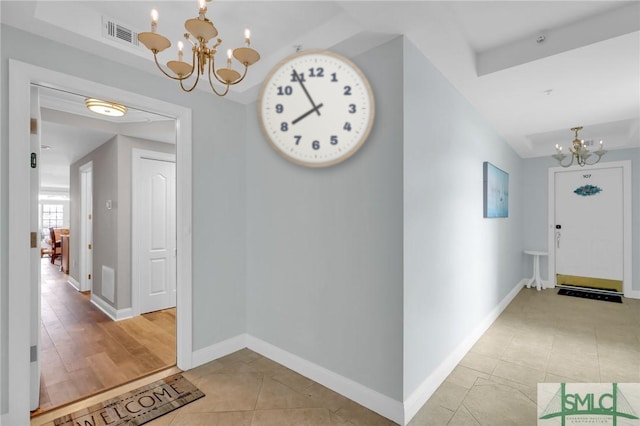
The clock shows 7:55
